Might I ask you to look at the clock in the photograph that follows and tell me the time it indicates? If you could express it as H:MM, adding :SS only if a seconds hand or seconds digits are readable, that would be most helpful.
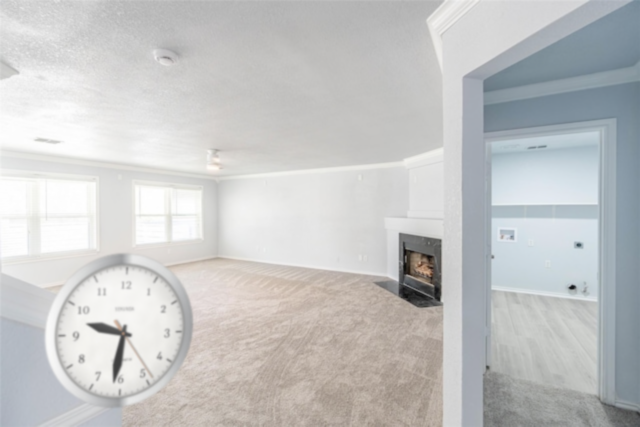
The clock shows 9:31:24
